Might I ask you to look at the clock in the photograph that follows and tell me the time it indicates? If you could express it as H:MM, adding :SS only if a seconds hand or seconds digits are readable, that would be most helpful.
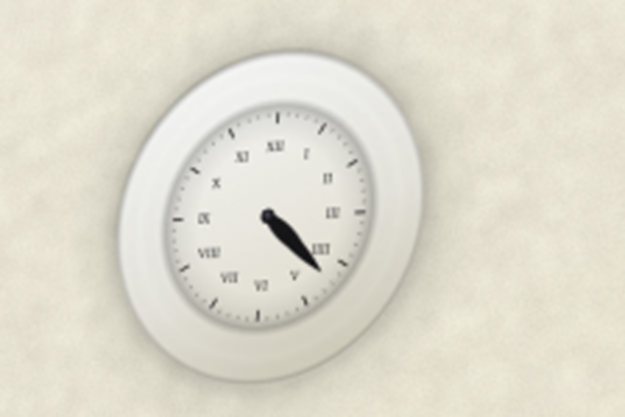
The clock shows 4:22
